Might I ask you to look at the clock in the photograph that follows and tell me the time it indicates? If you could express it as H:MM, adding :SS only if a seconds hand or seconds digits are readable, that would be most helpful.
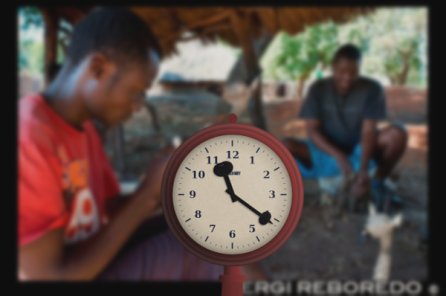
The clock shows 11:21
